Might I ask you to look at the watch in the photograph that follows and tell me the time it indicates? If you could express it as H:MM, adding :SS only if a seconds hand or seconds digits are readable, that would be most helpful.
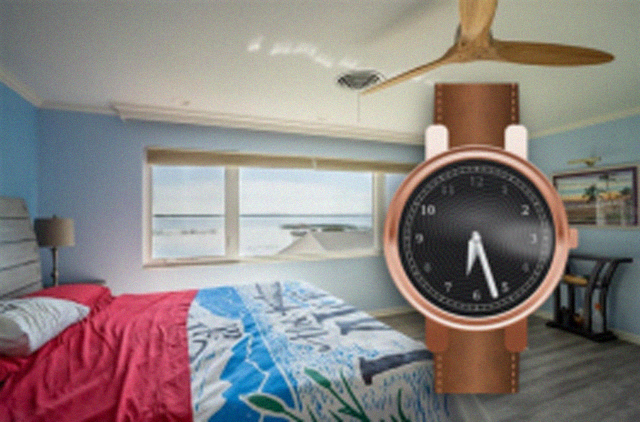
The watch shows 6:27
